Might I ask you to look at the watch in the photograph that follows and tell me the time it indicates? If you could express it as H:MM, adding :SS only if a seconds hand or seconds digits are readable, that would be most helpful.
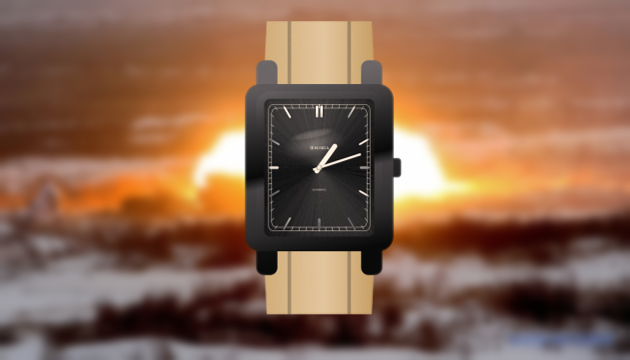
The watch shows 1:12
